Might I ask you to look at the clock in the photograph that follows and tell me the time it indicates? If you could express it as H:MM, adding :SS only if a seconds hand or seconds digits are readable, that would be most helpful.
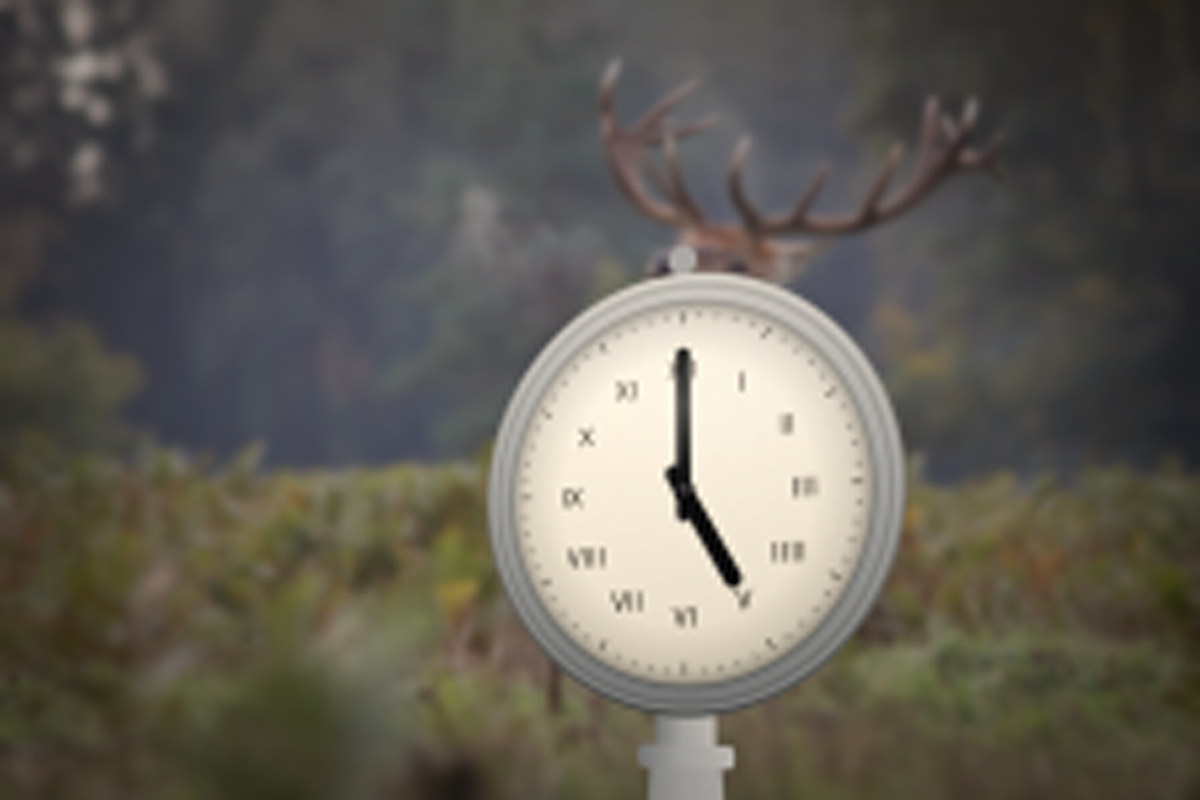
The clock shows 5:00
